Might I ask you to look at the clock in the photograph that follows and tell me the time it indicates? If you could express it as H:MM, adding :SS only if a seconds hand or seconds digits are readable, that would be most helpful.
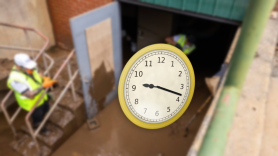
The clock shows 9:18
